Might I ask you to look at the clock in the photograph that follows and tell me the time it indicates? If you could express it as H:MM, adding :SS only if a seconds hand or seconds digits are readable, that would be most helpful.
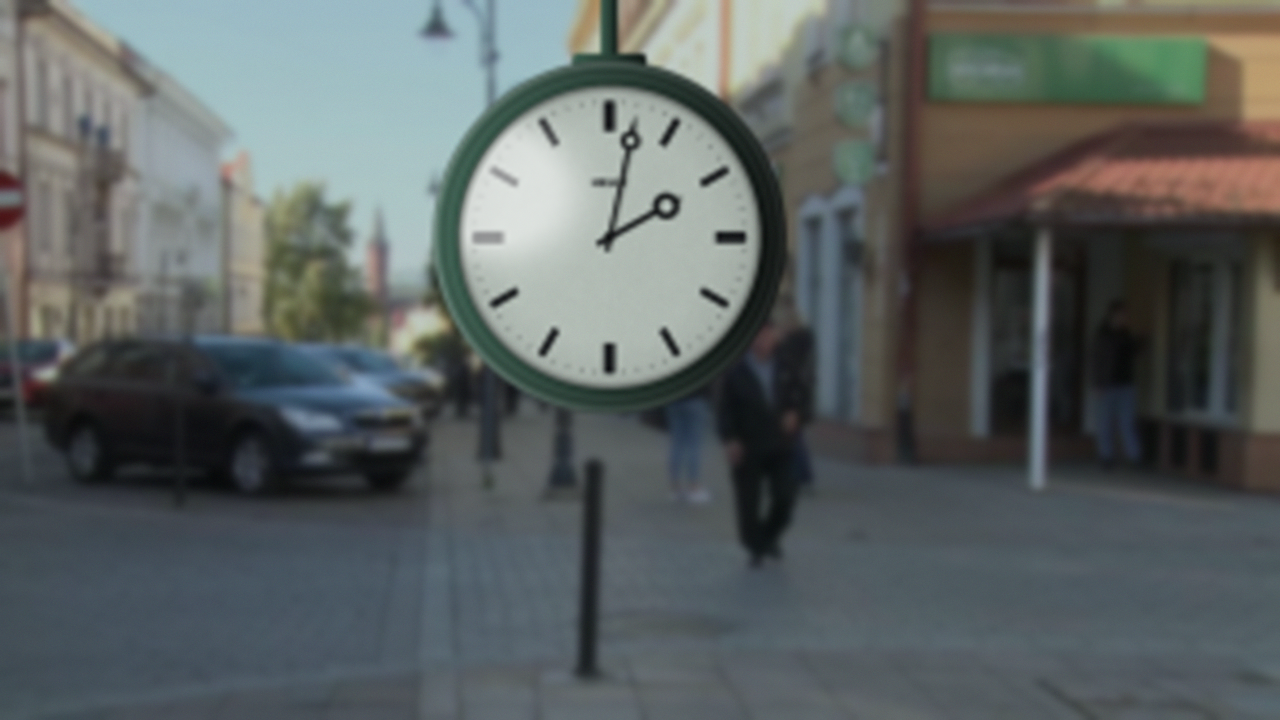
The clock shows 2:02
